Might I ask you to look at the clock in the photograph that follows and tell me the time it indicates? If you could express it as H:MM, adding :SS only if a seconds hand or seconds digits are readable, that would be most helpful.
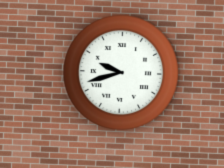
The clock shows 9:42
